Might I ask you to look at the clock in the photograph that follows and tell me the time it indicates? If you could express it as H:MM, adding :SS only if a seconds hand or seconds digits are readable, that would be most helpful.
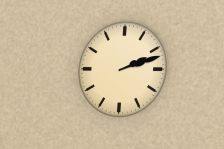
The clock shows 2:12
